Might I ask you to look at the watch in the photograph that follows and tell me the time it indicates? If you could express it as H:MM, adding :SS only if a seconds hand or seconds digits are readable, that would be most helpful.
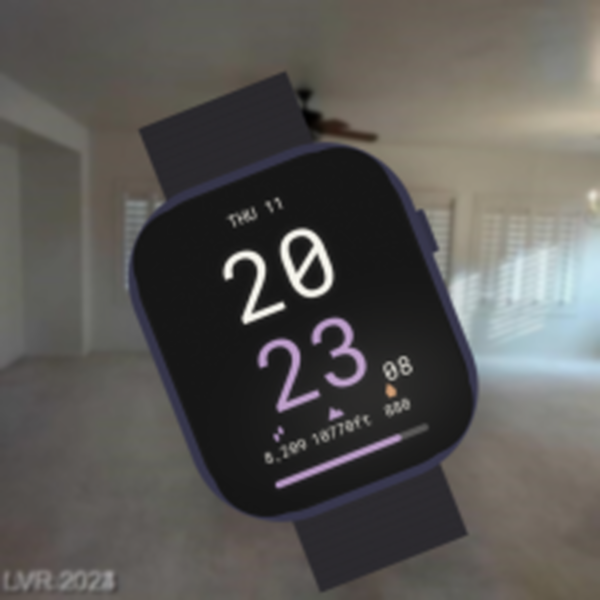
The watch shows 20:23:08
